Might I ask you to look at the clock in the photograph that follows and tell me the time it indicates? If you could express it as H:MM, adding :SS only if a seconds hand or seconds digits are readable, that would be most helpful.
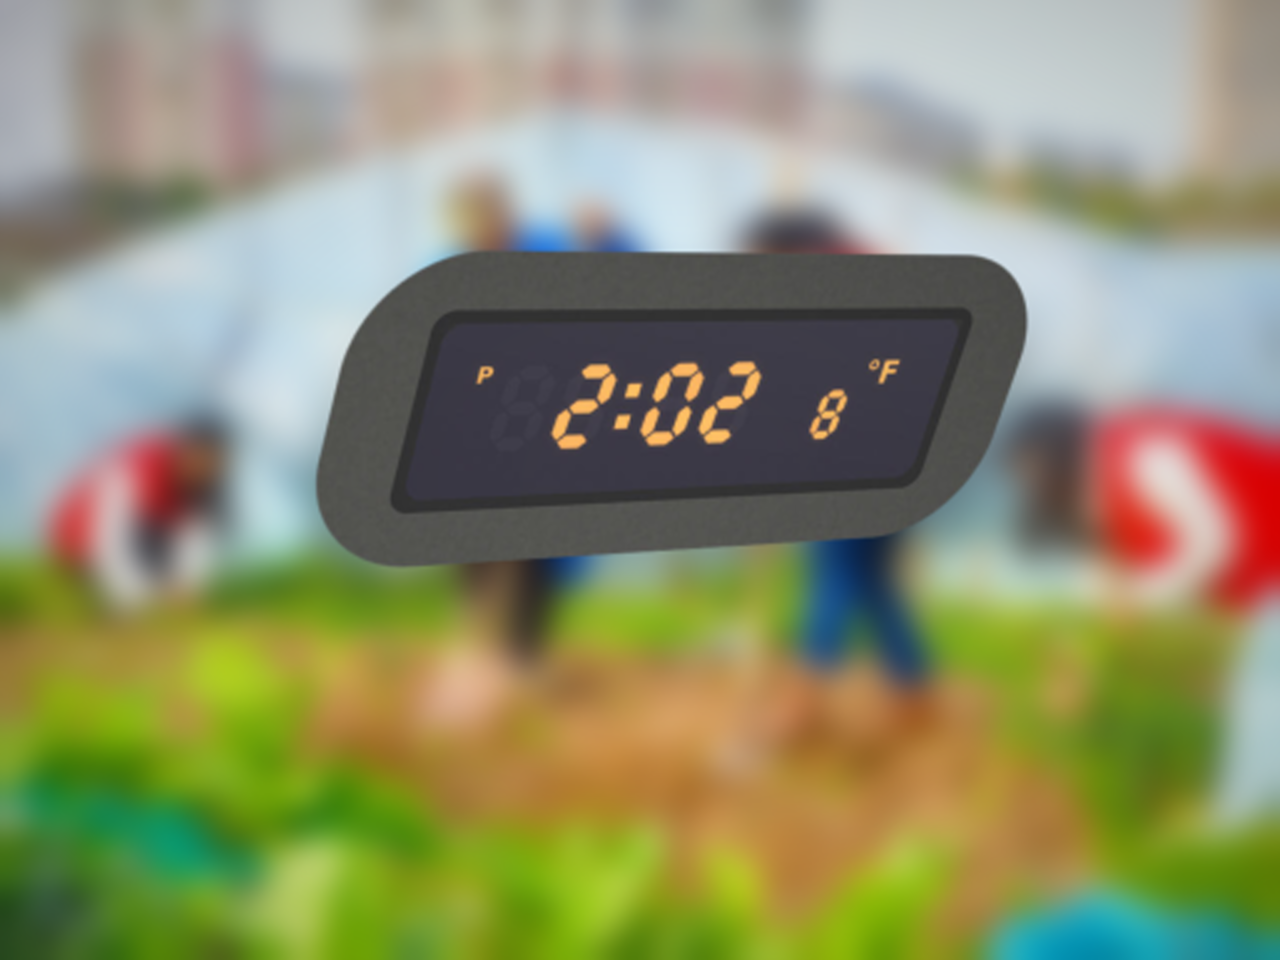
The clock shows 2:02
